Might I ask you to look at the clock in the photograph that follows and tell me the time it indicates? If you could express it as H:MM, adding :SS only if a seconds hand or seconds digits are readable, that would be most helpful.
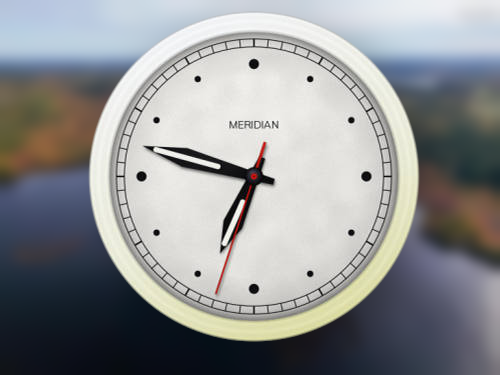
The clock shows 6:47:33
